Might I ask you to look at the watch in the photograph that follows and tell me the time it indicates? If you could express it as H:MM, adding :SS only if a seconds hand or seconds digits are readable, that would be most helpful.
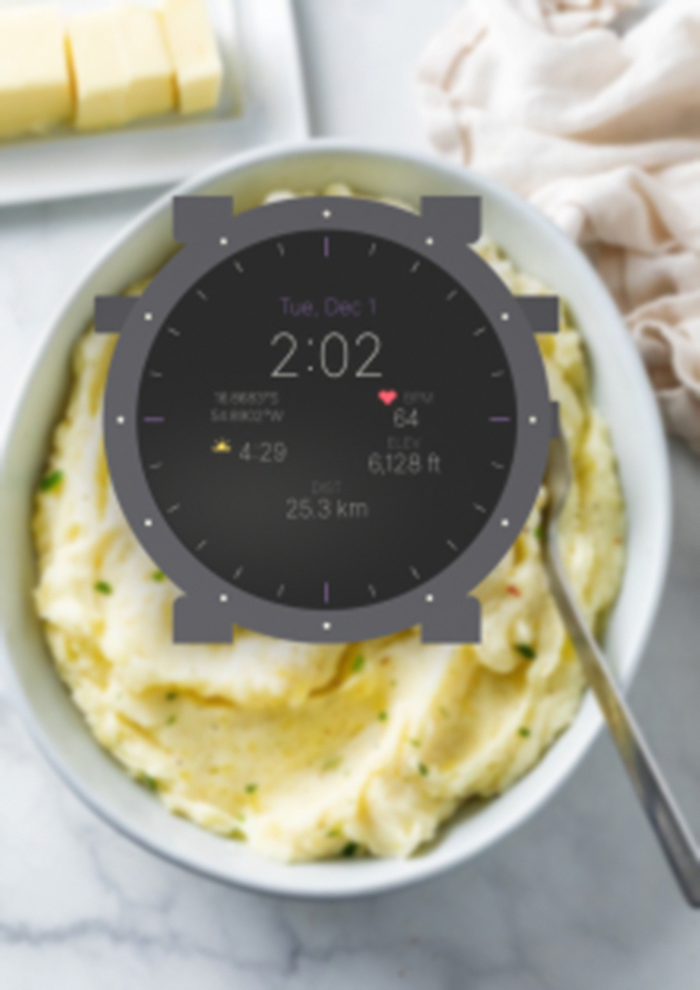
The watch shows 2:02
